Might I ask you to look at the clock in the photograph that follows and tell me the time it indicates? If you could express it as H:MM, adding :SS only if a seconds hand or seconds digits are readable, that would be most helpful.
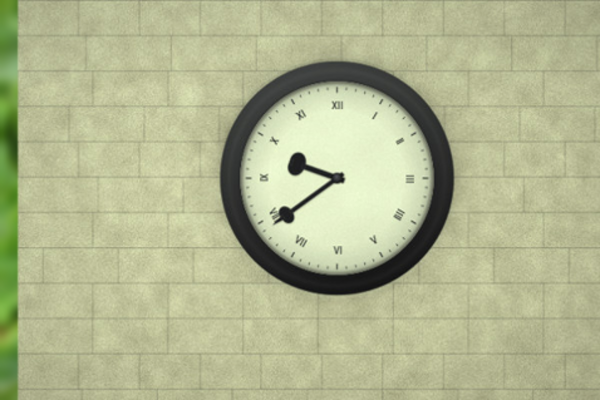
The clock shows 9:39
